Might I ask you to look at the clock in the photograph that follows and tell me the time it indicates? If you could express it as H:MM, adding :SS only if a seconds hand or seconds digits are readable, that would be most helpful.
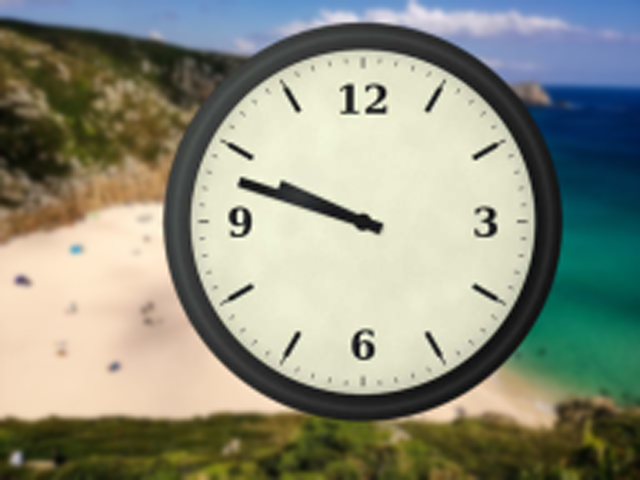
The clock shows 9:48
